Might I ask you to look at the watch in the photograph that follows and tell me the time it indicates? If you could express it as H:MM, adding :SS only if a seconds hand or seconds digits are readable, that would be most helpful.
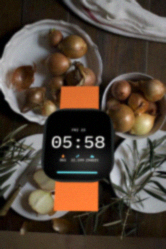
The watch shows 5:58
